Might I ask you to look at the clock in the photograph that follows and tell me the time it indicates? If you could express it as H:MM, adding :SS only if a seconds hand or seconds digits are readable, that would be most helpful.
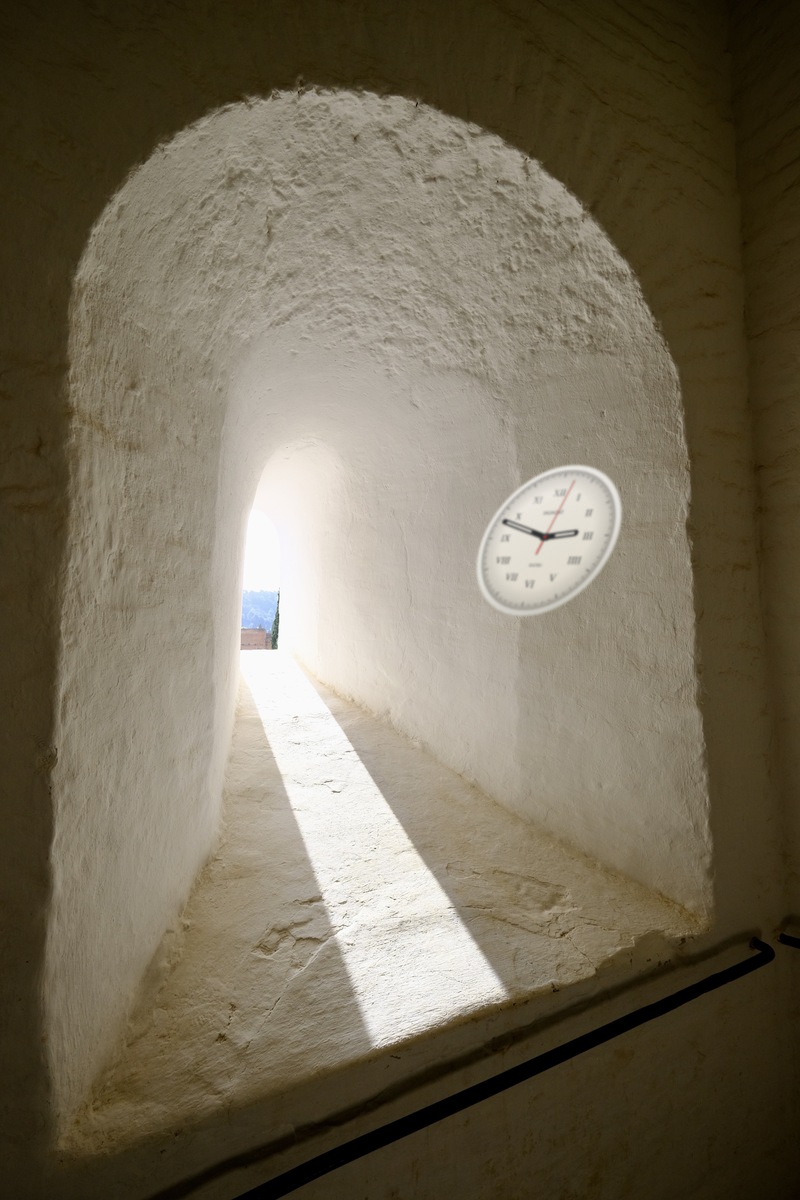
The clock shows 2:48:02
